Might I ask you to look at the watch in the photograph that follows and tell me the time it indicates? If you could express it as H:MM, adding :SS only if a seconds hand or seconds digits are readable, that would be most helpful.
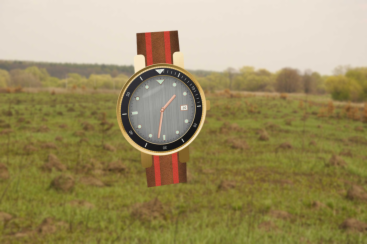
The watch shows 1:32
